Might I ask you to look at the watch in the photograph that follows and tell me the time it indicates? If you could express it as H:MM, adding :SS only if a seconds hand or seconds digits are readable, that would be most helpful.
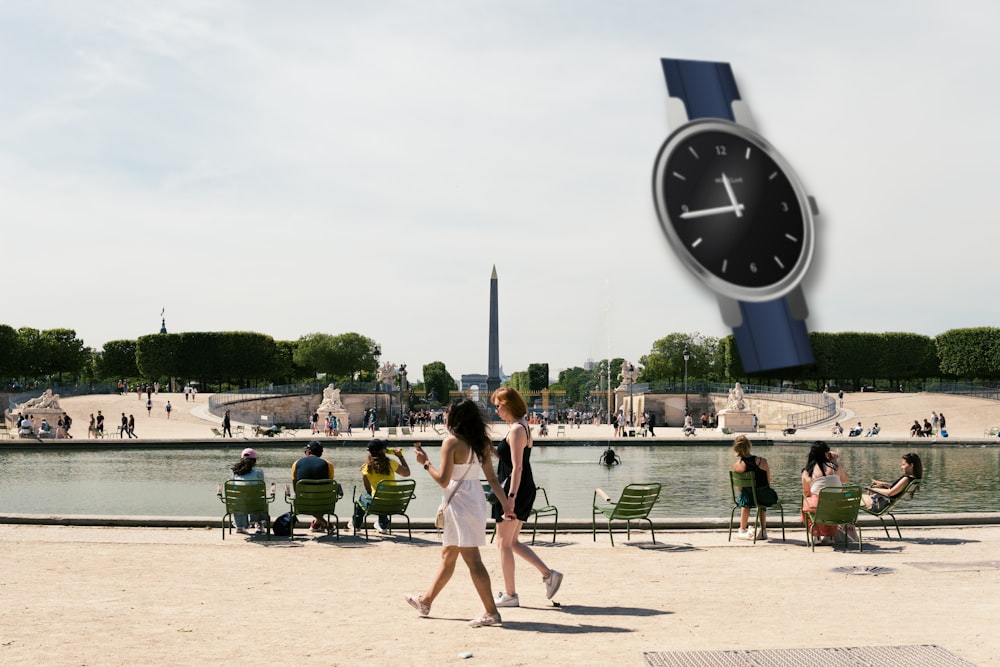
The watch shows 11:44
